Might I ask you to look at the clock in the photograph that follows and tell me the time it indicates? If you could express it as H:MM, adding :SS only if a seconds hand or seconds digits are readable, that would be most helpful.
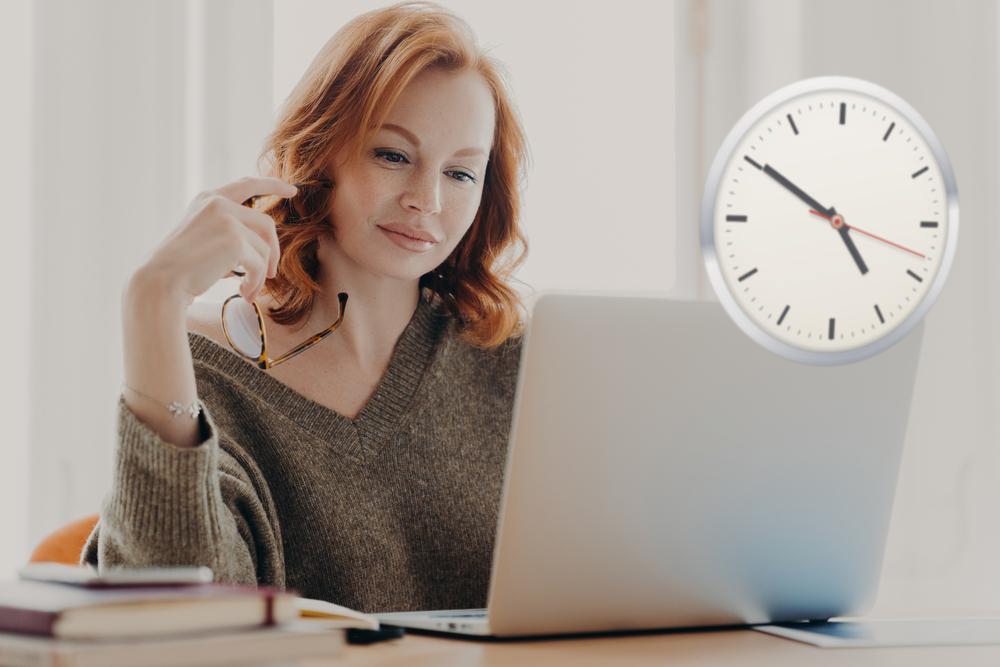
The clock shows 4:50:18
